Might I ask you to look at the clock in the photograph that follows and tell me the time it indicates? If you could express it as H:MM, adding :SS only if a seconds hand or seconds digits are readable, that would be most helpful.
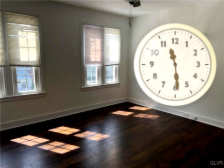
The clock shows 11:29
